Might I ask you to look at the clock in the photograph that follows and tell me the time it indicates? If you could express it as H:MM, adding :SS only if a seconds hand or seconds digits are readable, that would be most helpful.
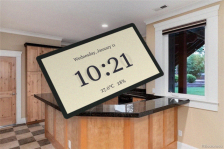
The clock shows 10:21
